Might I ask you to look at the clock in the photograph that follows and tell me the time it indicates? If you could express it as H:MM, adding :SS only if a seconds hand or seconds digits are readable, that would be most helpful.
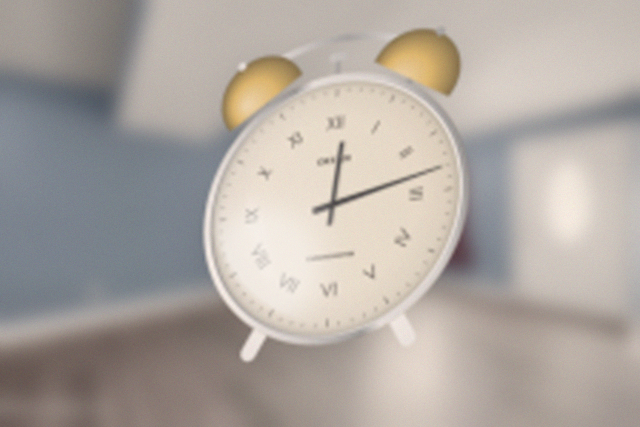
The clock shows 12:13
